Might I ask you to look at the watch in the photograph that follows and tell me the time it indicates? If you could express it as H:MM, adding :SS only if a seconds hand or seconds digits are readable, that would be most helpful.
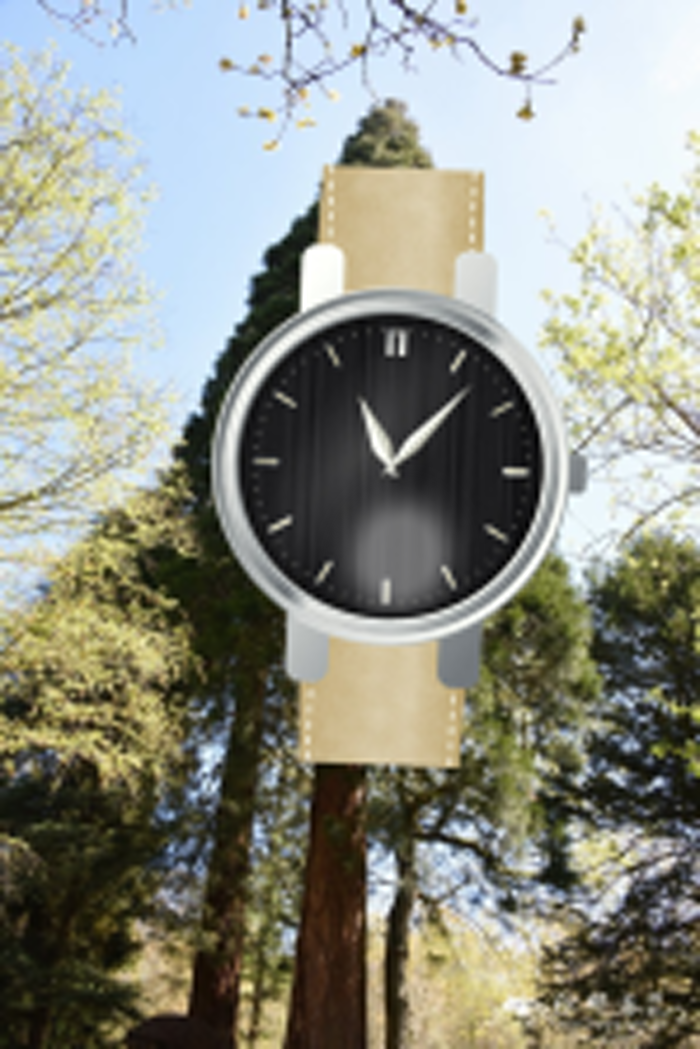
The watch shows 11:07
